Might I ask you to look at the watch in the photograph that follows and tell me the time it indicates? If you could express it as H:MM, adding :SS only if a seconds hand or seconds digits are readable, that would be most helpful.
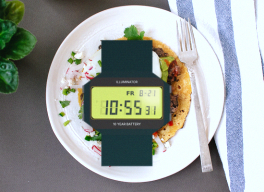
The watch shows 10:55:31
